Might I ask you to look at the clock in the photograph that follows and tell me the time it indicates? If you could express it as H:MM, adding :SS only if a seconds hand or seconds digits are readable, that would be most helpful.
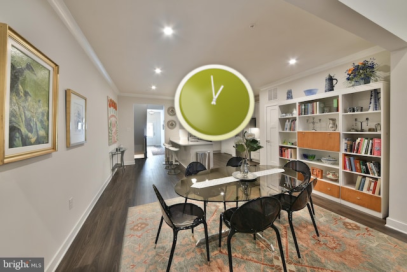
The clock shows 12:59
